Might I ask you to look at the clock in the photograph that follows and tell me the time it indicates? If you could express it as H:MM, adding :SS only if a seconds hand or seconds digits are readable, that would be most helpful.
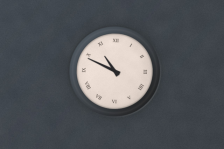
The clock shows 10:49
